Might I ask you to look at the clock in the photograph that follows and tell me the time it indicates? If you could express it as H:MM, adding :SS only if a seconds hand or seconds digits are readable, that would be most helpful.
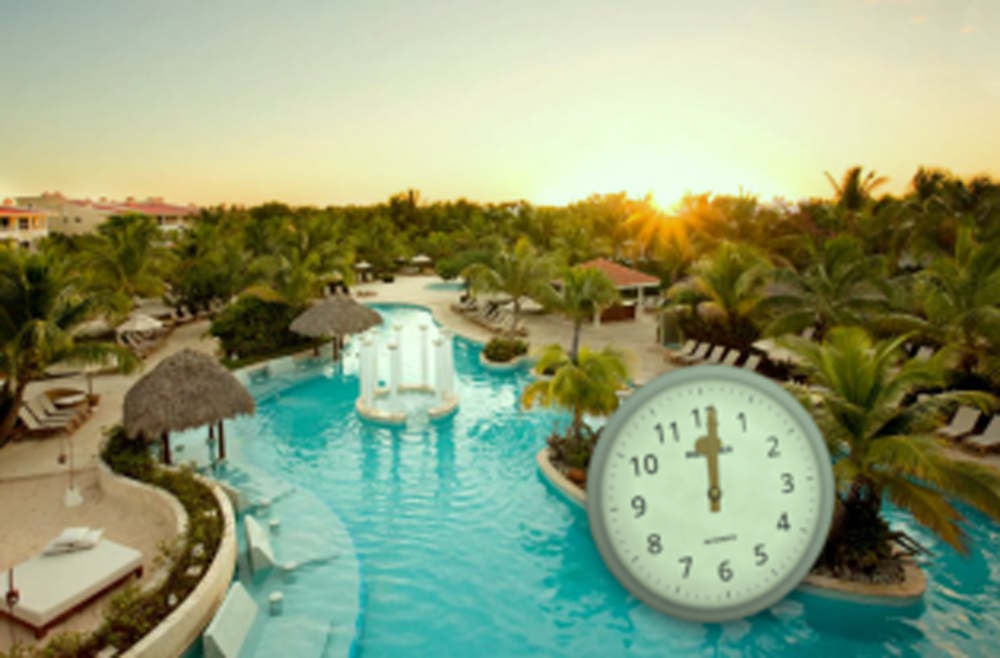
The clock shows 12:01
